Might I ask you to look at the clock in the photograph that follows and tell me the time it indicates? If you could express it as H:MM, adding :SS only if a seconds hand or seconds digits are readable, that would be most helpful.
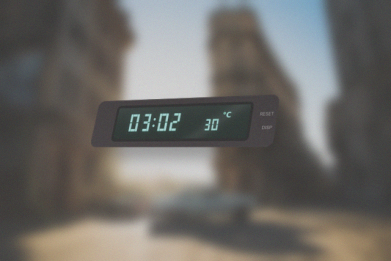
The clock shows 3:02
